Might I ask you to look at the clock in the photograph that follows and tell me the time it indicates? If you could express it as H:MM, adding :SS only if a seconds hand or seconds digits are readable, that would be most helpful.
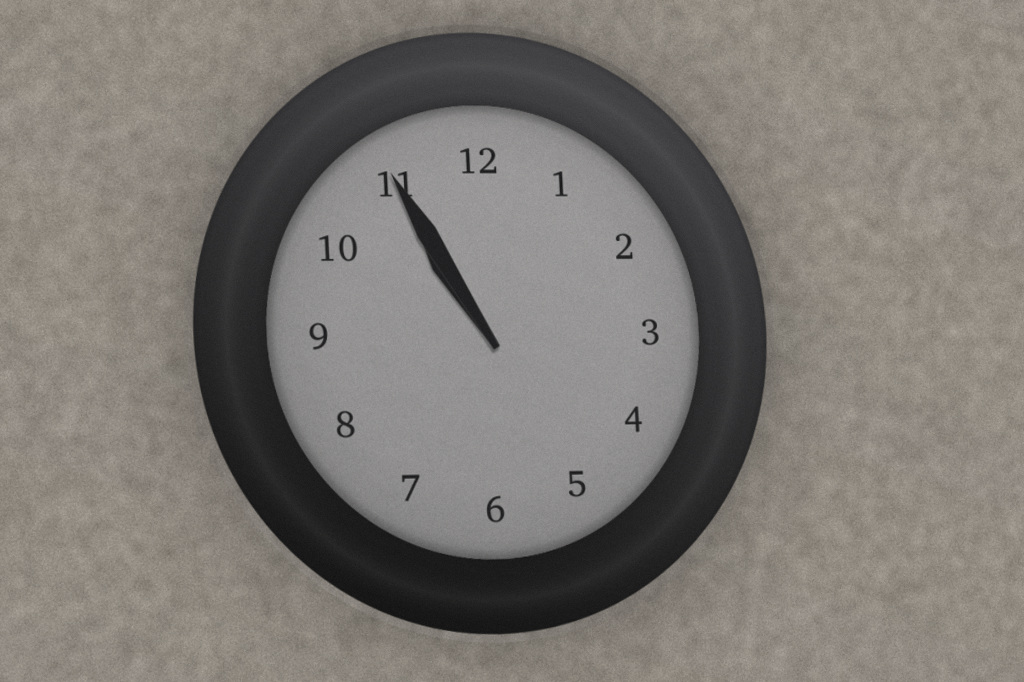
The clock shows 10:55
